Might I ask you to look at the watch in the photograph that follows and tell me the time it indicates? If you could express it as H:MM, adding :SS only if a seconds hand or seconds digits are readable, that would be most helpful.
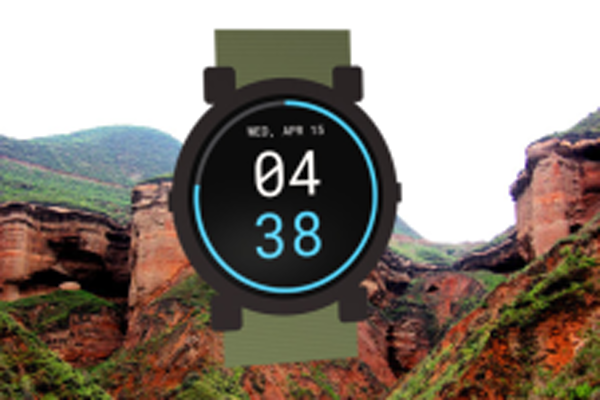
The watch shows 4:38
